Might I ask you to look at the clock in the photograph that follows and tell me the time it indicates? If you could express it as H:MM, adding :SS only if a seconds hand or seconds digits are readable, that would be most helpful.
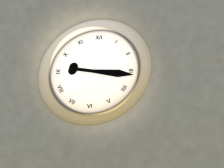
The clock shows 9:16
